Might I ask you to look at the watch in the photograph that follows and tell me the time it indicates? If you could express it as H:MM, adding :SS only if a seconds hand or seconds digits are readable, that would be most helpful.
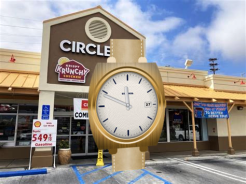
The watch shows 11:49
